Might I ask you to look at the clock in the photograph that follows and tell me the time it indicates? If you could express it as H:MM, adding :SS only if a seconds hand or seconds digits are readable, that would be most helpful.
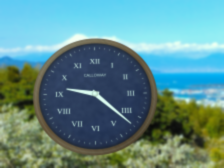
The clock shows 9:22
